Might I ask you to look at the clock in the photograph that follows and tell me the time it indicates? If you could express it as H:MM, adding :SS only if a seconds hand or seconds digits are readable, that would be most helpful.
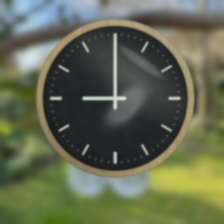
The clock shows 9:00
